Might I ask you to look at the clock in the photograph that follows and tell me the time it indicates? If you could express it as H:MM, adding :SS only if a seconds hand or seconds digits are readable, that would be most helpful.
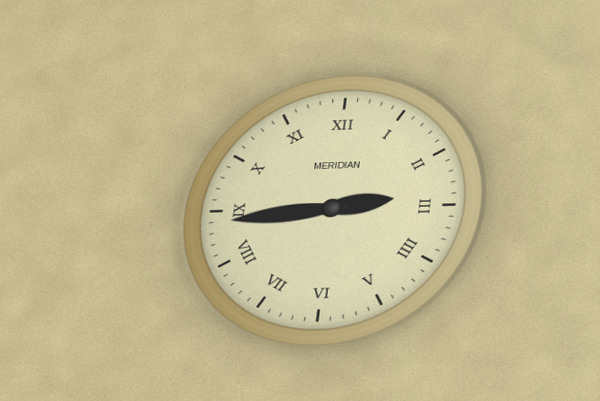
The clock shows 2:44
